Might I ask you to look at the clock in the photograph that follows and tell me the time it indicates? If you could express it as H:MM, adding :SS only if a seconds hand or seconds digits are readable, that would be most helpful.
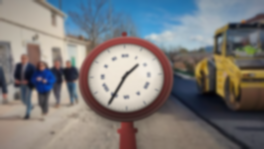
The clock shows 1:35
